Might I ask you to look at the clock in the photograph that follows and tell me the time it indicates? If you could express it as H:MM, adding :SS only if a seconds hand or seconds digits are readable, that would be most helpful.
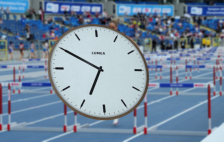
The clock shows 6:50
